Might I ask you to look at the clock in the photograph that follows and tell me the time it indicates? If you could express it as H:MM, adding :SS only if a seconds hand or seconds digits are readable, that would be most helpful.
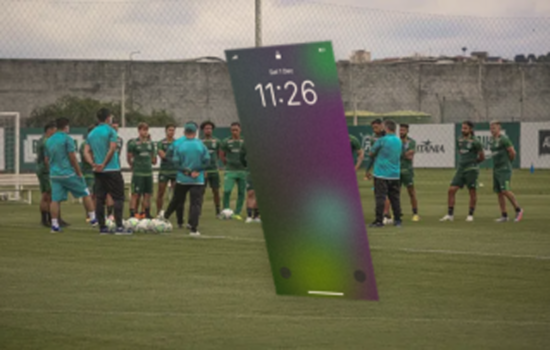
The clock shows 11:26
